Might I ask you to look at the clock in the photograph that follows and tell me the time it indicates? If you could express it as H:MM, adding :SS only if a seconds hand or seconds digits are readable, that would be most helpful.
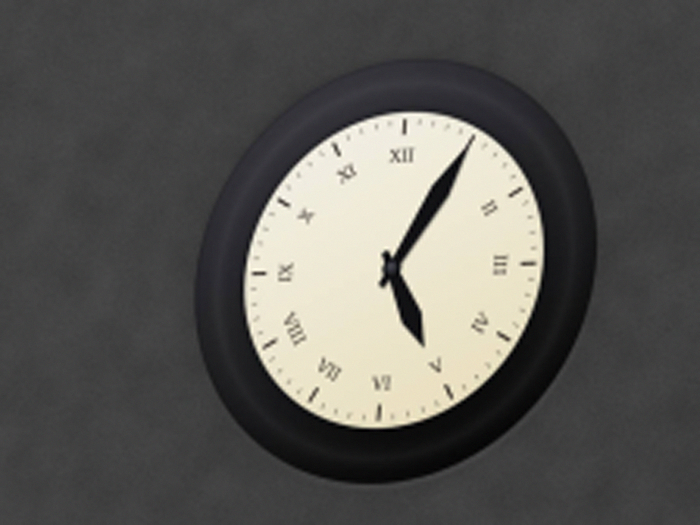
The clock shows 5:05
